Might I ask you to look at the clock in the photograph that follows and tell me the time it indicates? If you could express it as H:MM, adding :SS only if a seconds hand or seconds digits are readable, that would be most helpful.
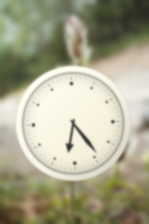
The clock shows 6:24
